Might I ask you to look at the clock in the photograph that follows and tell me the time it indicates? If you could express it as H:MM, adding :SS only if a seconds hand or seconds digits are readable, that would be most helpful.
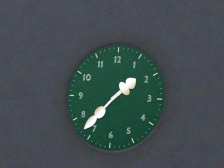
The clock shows 1:37
